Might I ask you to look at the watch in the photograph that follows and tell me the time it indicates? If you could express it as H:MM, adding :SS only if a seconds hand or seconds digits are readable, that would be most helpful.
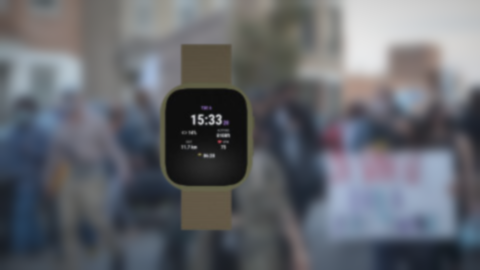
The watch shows 15:33
